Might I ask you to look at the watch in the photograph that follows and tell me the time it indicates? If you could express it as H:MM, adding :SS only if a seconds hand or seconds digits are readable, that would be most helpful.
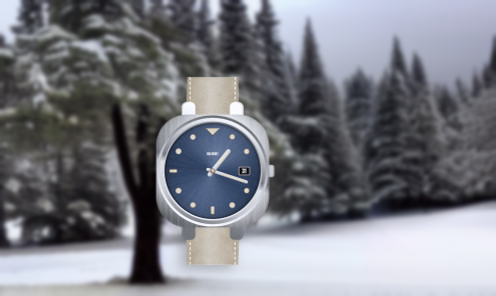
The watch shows 1:18
